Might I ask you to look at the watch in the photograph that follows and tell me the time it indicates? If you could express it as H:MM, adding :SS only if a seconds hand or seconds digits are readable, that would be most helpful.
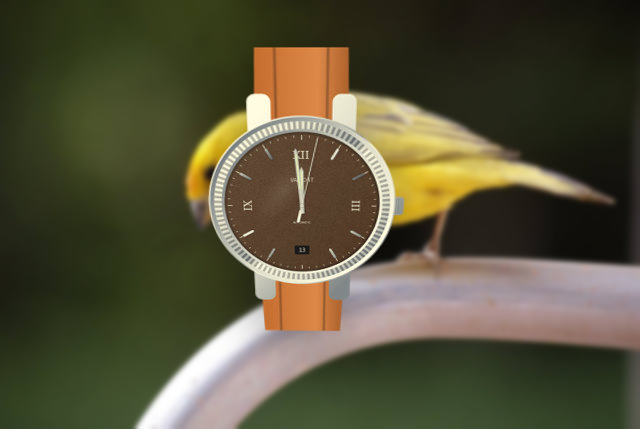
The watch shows 11:59:02
